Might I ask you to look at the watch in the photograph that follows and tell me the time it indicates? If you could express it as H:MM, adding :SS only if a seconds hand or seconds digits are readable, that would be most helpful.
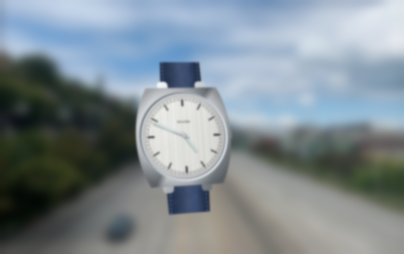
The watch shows 4:49
